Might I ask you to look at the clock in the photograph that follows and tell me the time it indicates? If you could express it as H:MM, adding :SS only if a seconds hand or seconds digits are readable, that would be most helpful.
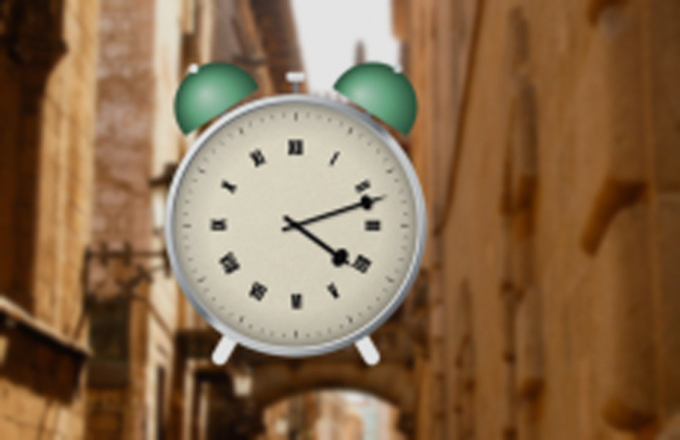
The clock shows 4:12
